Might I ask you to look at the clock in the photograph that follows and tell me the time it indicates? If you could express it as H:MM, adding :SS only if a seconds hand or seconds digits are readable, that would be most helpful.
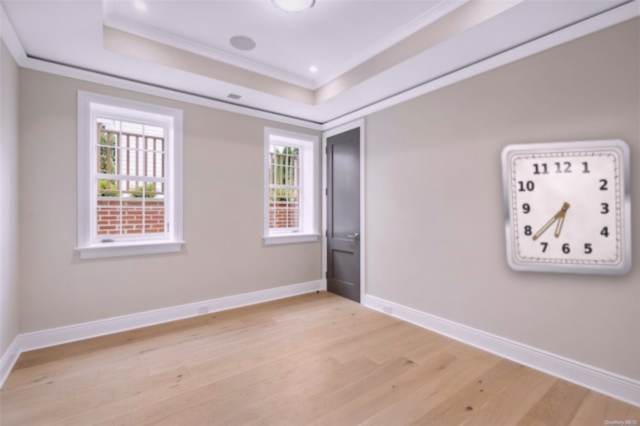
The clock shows 6:38
